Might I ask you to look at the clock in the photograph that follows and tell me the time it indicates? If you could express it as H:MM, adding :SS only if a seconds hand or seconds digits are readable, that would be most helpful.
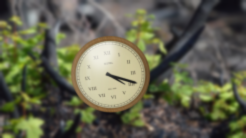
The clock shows 4:19
